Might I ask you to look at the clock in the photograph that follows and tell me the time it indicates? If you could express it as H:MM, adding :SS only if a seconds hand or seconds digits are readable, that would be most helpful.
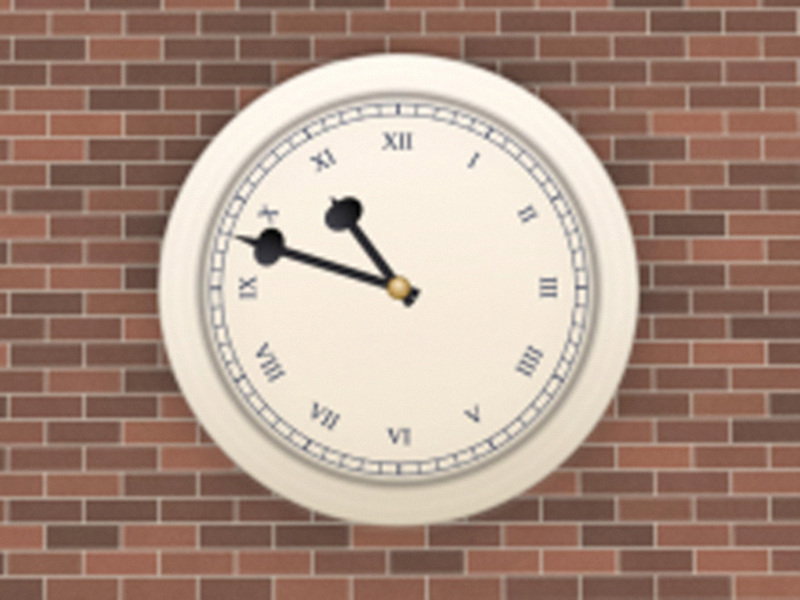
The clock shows 10:48
